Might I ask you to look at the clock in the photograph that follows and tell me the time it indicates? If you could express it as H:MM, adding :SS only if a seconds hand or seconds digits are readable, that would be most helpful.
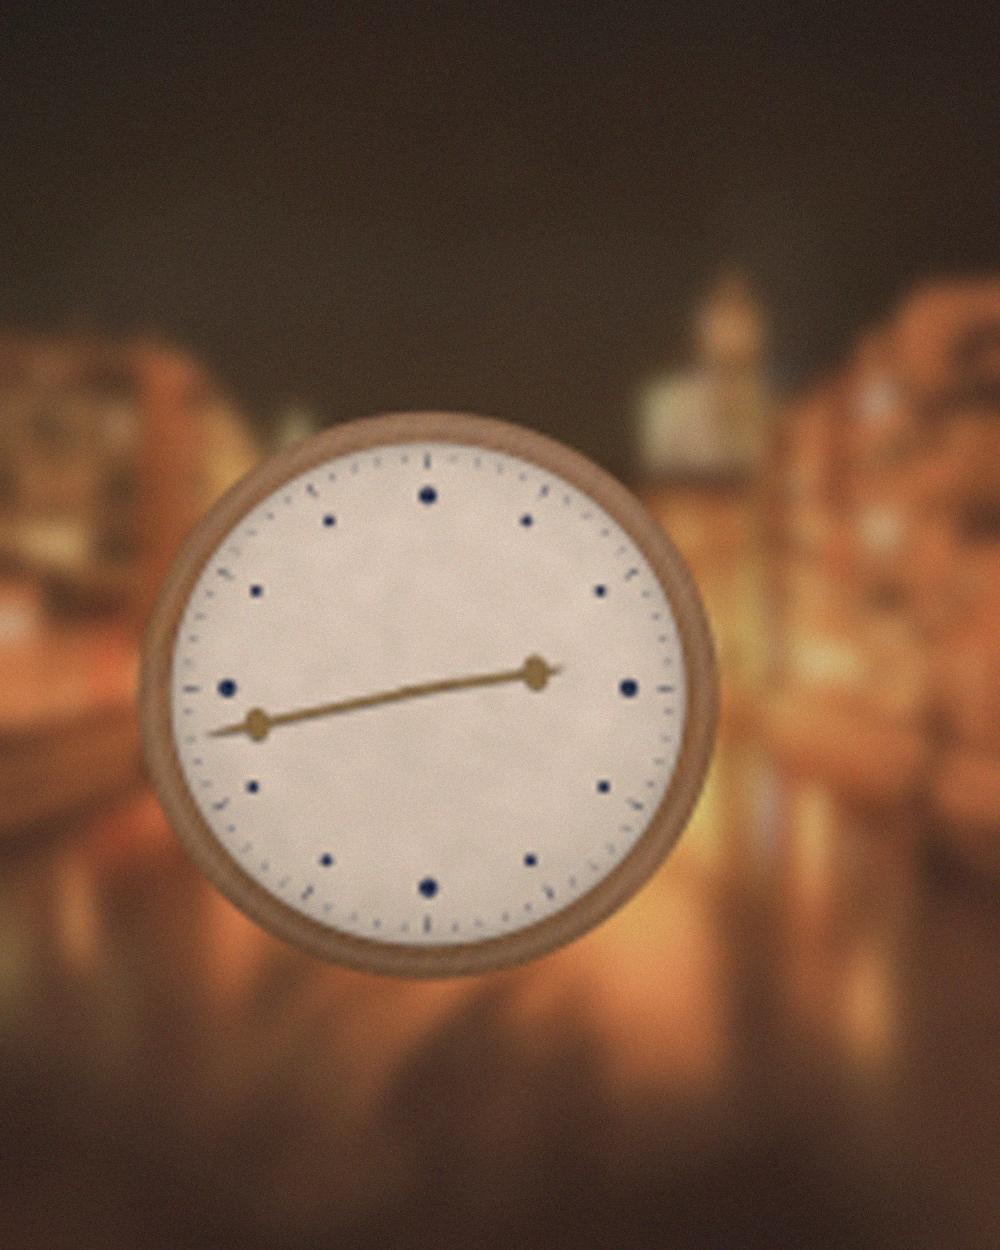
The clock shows 2:43
